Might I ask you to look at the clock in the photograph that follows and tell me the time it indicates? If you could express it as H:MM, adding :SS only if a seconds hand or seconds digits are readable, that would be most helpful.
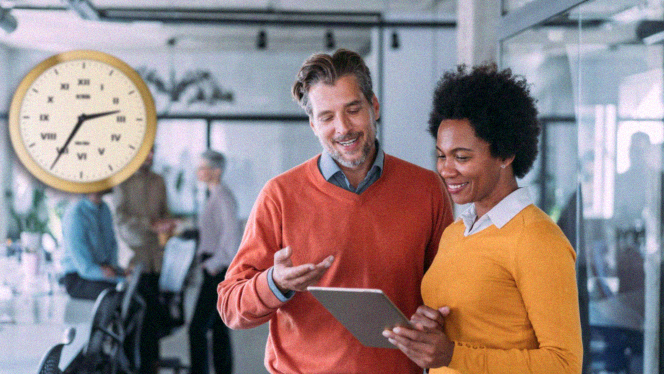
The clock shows 2:35
